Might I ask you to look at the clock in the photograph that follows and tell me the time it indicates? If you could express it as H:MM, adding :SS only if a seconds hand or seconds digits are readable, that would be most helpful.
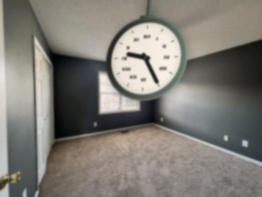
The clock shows 9:25
